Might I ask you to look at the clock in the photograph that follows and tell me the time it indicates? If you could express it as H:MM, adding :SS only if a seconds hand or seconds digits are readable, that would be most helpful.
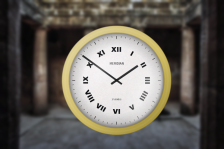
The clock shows 1:51
